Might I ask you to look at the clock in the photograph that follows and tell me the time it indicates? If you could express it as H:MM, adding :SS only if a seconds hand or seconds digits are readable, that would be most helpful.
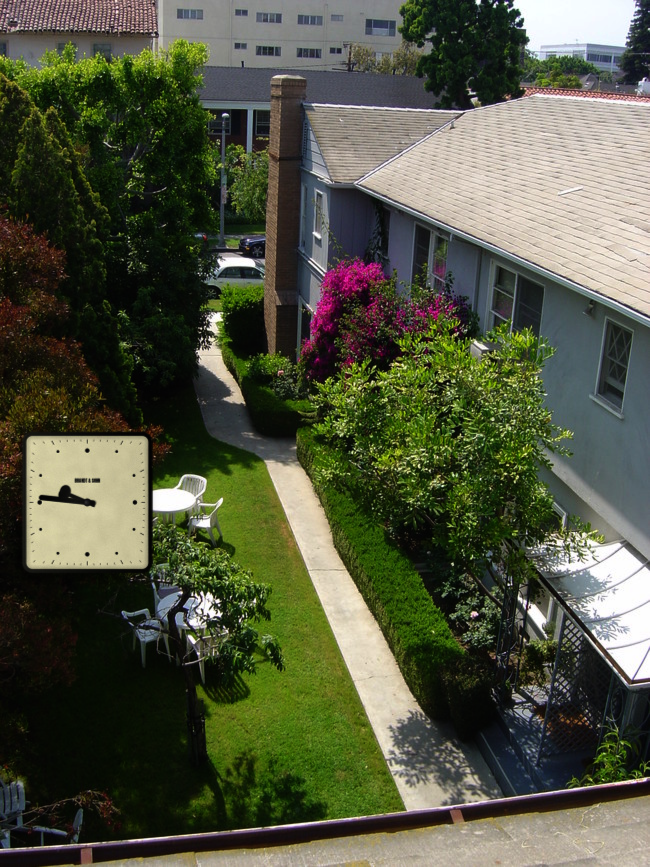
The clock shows 9:46
